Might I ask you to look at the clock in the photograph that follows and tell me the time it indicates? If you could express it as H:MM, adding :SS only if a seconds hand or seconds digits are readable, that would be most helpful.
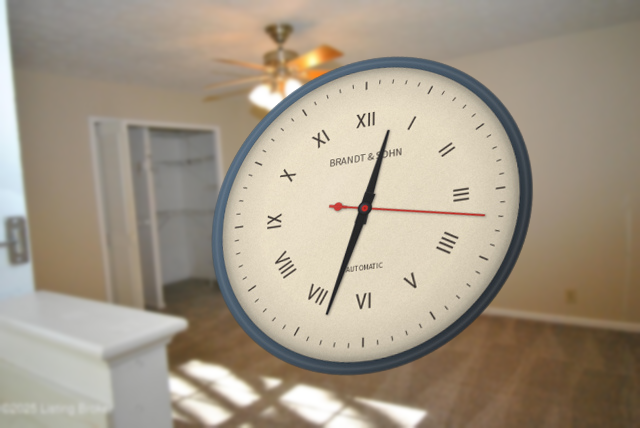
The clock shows 12:33:17
